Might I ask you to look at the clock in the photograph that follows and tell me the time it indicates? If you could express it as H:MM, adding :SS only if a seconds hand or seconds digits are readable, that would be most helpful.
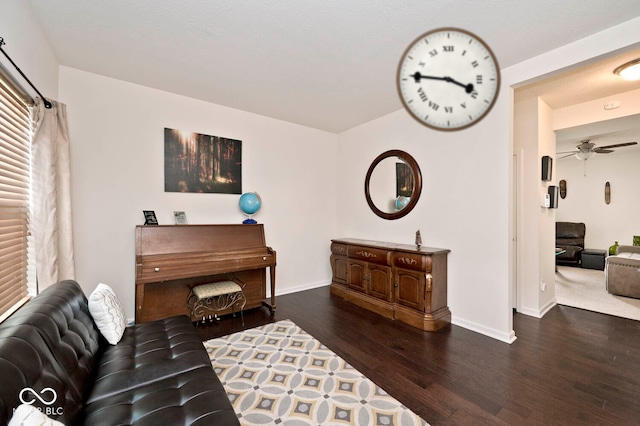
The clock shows 3:46
